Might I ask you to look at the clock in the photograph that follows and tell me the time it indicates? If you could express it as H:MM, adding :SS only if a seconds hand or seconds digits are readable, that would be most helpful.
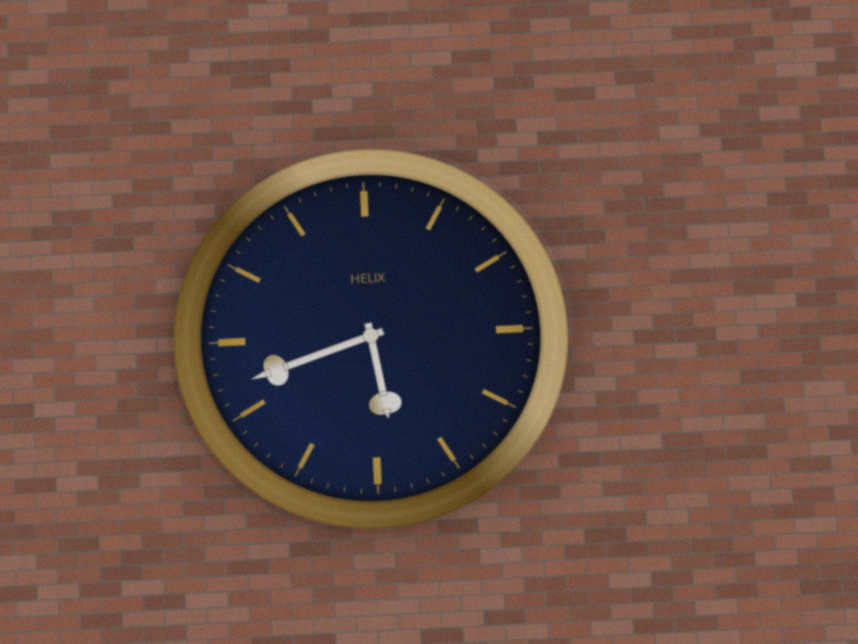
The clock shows 5:42
